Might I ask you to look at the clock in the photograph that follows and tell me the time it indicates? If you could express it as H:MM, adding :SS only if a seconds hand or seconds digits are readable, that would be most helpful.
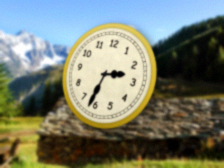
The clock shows 2:32
